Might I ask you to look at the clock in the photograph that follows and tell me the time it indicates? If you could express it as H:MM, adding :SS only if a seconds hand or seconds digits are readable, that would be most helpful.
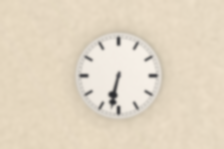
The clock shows 6:32
